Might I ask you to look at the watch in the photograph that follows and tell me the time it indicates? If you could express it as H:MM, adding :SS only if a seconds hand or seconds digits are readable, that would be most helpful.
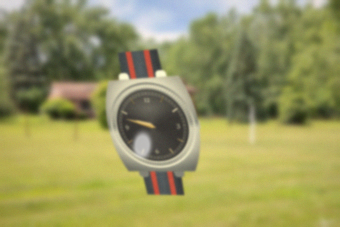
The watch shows 9:48
